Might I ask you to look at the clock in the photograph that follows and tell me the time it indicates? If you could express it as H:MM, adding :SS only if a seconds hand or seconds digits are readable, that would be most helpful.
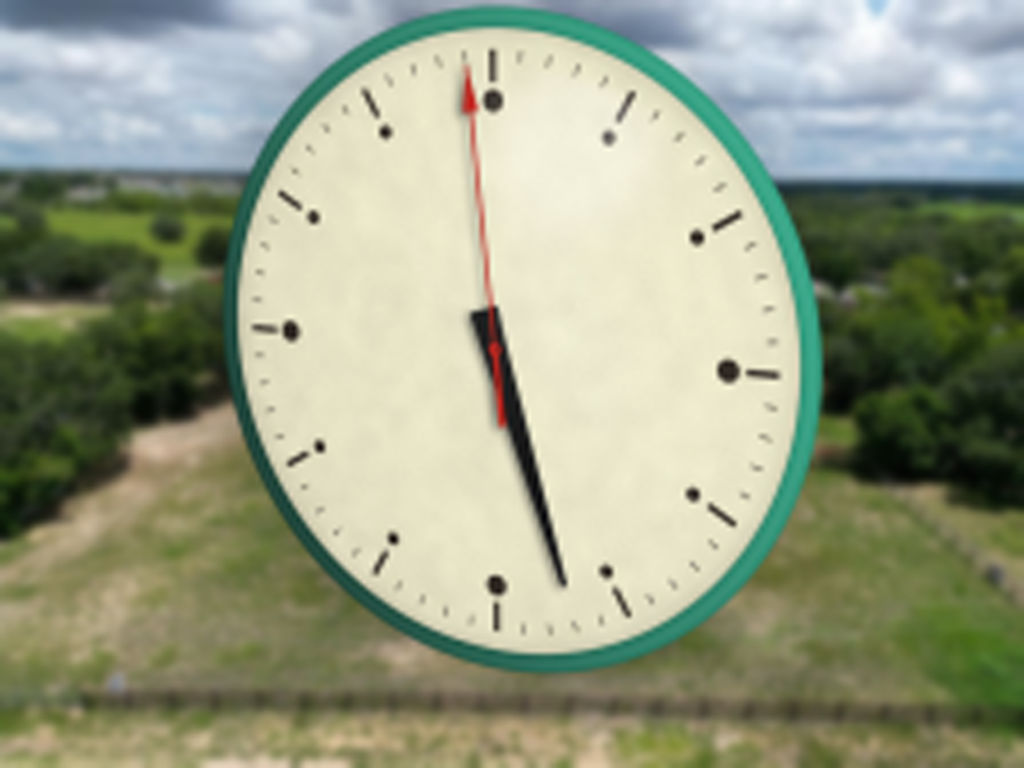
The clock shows 5:26:59
